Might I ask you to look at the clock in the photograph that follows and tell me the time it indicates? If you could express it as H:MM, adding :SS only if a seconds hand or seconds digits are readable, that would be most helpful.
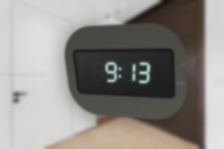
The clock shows 9:13
